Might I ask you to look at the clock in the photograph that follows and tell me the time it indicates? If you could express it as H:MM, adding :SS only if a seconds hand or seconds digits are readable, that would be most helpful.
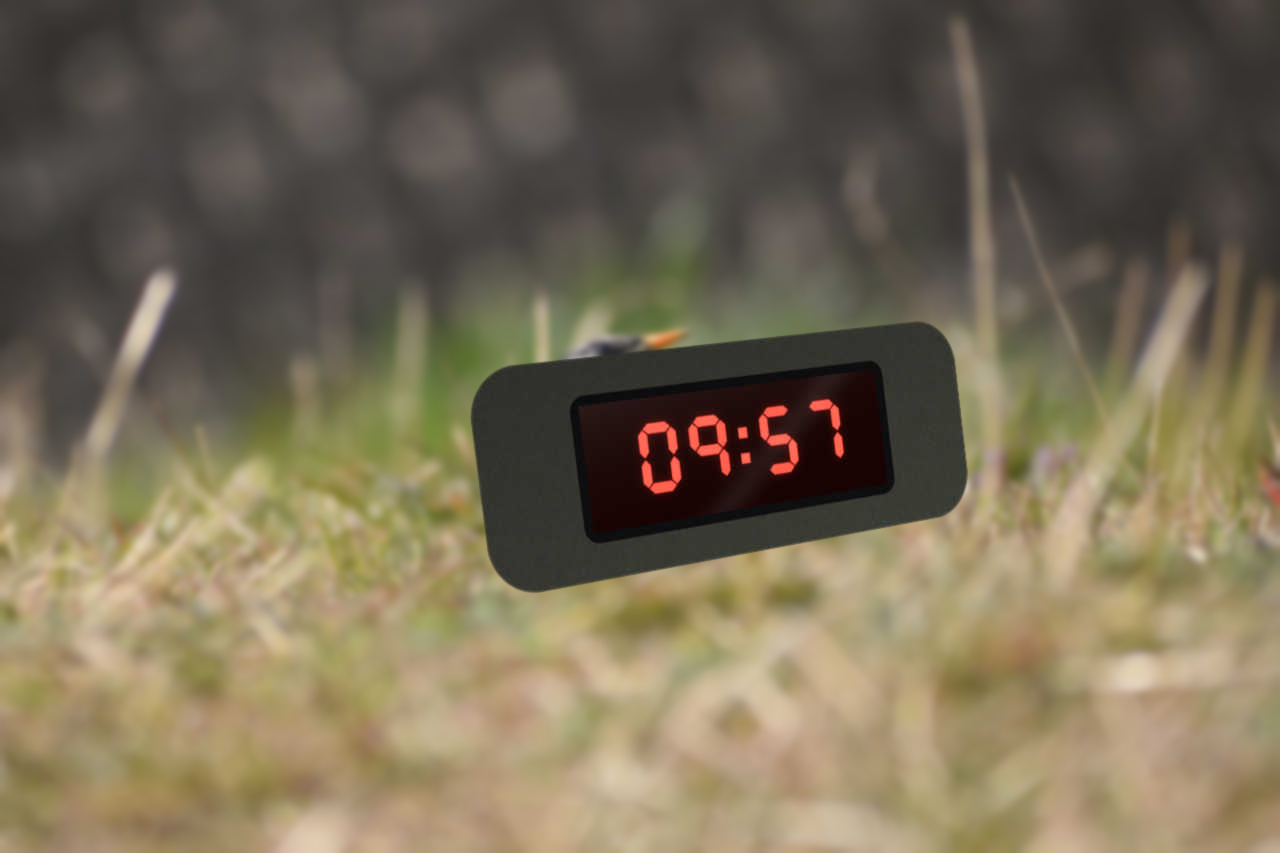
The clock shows 9:57
